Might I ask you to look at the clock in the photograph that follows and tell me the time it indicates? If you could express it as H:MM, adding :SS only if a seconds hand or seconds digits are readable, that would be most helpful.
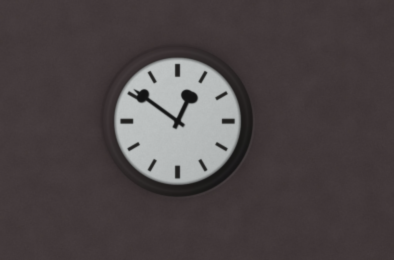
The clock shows 12:51
